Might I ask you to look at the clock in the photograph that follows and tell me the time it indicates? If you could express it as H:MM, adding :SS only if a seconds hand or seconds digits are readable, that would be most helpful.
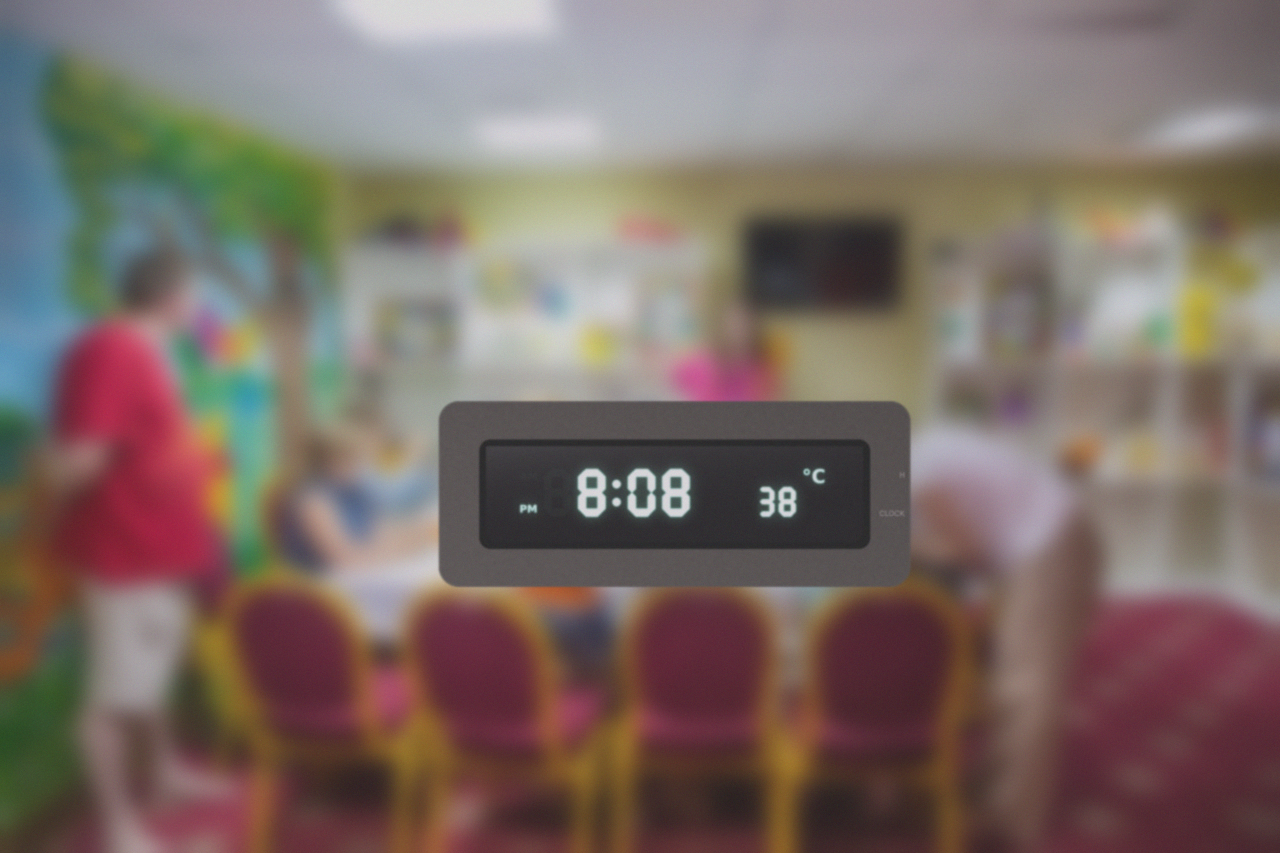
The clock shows 8:08
